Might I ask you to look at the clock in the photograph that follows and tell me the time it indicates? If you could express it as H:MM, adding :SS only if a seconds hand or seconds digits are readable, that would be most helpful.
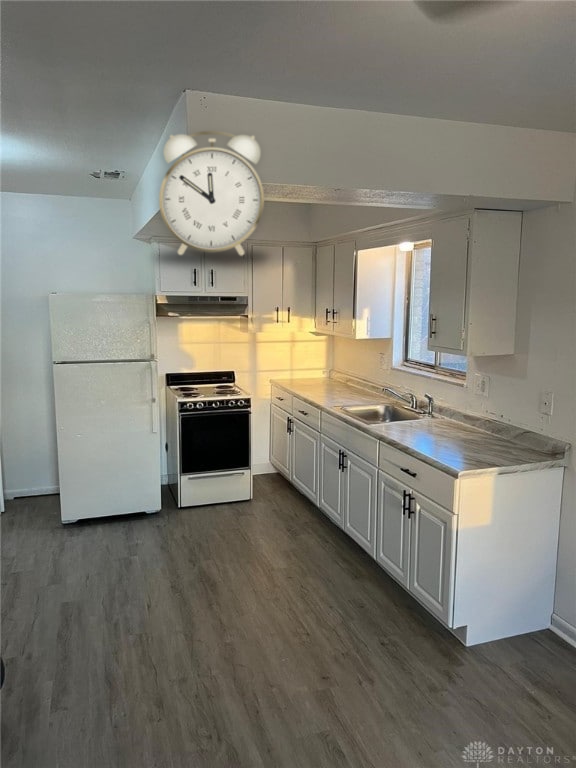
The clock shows 11:51
